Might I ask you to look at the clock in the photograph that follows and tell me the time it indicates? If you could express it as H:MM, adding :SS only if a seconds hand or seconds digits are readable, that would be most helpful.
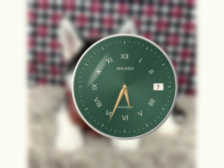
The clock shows 5:34
